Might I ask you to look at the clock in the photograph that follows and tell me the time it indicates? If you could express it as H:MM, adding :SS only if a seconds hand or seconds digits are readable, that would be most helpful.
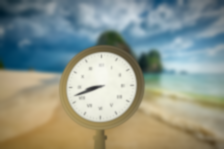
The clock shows 8:42
